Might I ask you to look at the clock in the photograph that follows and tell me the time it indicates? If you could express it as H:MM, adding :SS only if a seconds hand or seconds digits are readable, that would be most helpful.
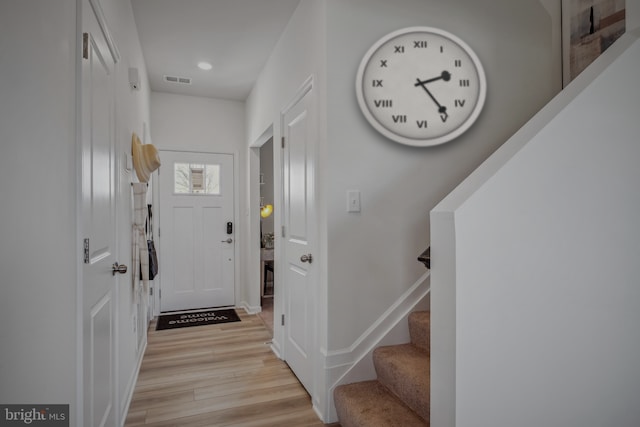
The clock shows 2:24
